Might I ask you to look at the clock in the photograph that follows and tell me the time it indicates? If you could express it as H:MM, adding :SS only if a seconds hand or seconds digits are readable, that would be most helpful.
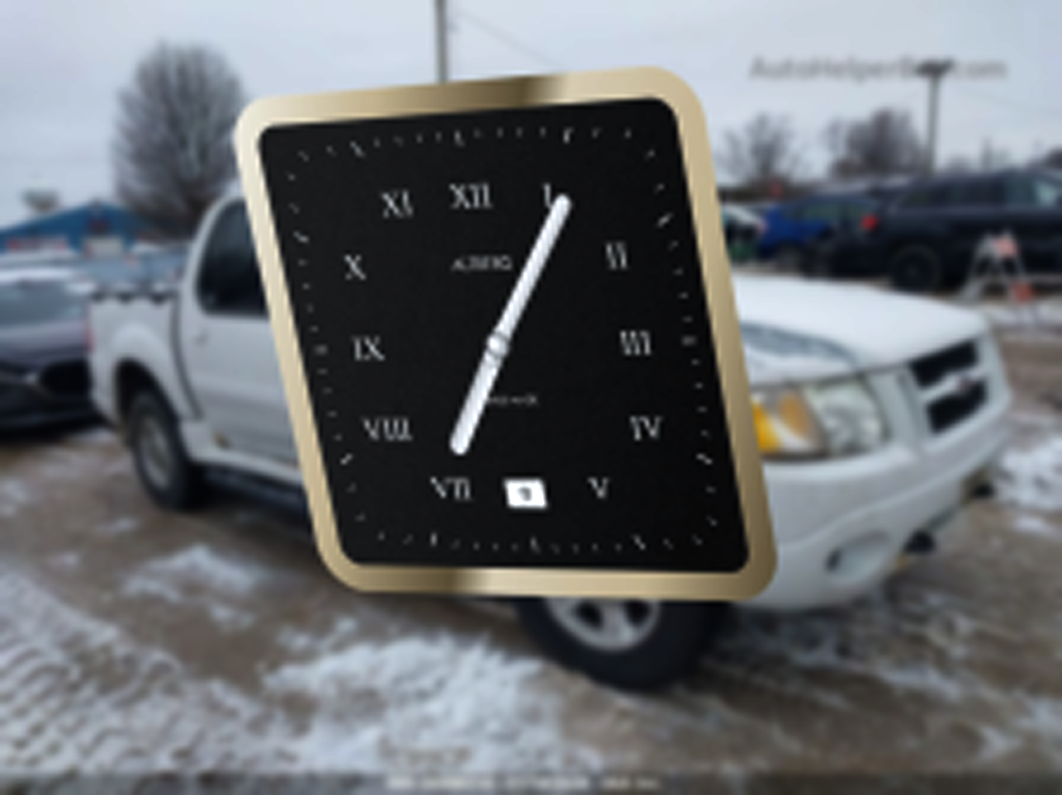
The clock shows 7:06
